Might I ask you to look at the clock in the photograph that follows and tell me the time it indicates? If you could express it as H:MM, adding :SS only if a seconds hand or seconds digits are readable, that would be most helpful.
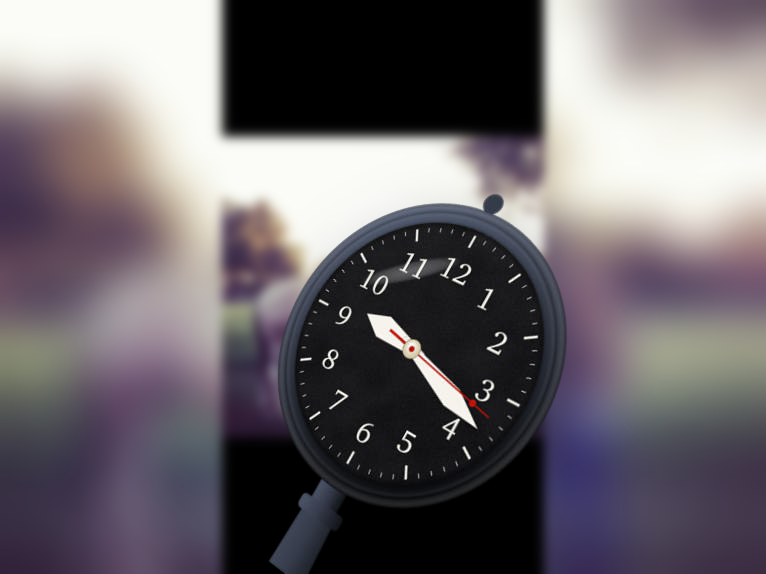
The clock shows 9:18:17
